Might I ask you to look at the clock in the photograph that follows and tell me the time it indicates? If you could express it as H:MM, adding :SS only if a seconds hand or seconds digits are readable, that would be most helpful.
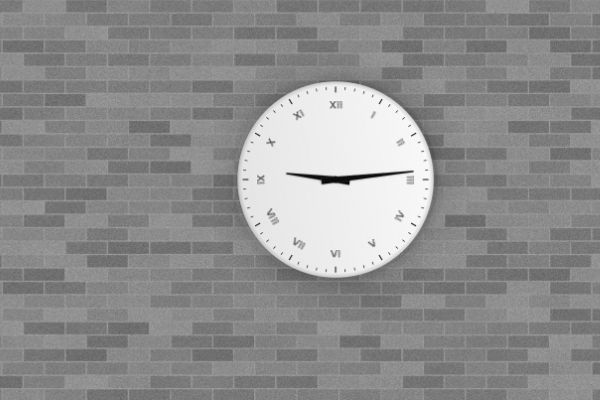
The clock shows 9:14
